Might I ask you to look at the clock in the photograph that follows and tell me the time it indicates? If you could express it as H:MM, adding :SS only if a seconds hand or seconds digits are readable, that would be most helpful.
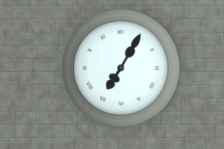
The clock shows 7:05
